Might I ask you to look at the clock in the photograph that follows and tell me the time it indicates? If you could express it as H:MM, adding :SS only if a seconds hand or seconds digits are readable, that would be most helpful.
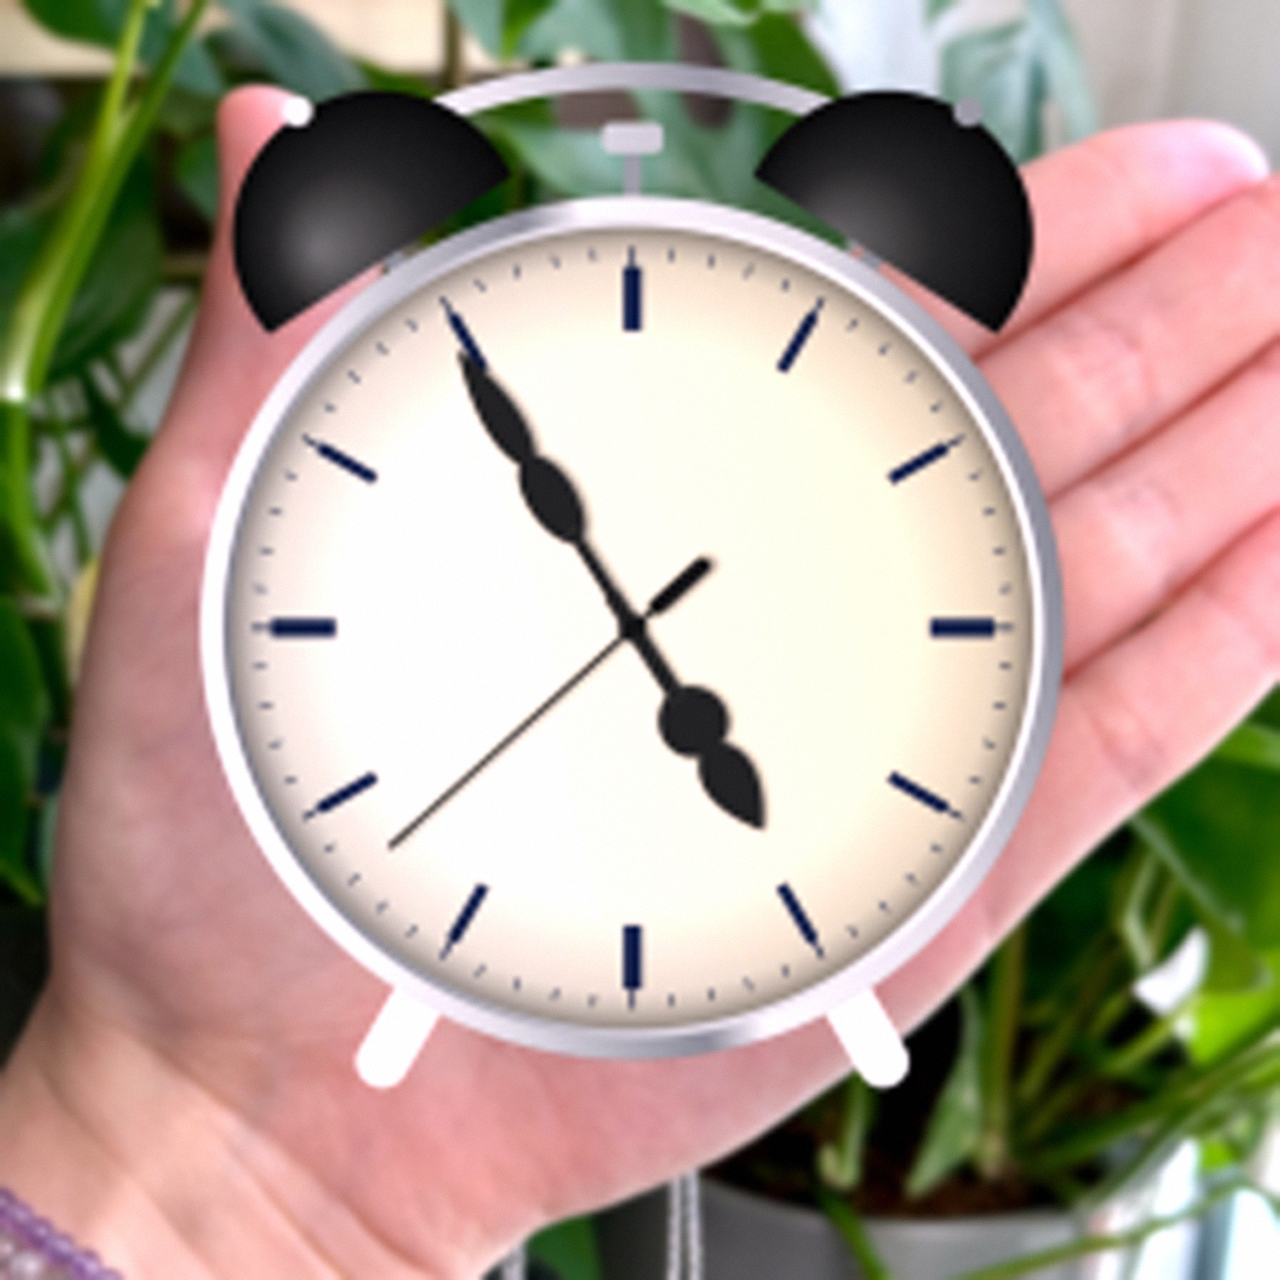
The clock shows 4:54:38
